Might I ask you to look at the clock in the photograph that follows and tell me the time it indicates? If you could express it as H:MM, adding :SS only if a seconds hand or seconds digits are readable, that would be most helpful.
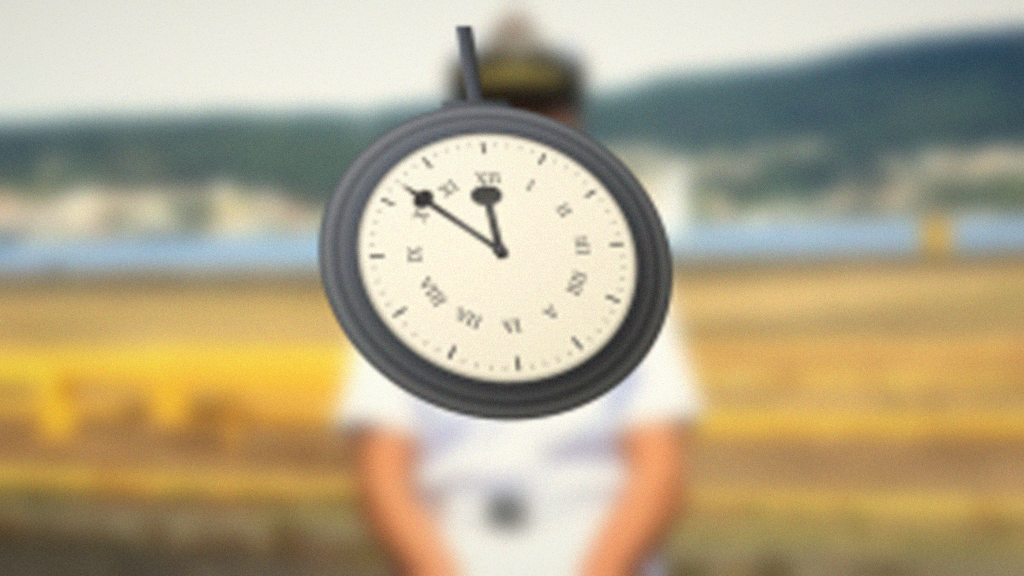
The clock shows 11:52
